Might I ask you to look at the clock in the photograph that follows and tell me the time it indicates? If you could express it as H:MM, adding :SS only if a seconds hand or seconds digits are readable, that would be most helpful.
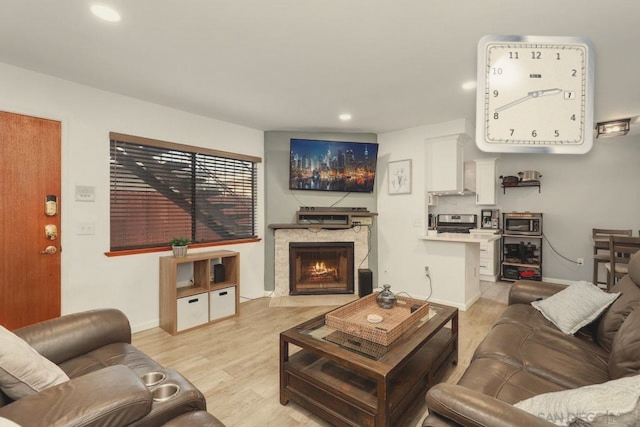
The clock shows 2:41
